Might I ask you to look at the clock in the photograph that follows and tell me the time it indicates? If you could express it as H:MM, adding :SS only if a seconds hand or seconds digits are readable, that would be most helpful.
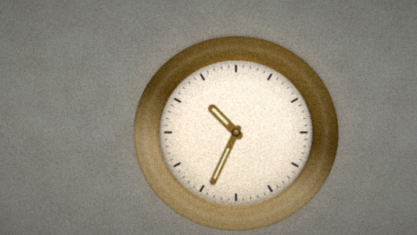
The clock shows 10:34
